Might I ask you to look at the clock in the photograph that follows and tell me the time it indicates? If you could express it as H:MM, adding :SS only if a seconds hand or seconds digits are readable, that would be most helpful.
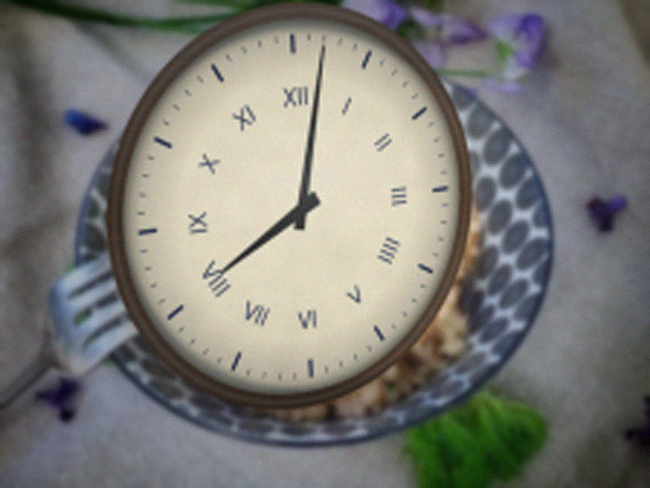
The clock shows 8:02
